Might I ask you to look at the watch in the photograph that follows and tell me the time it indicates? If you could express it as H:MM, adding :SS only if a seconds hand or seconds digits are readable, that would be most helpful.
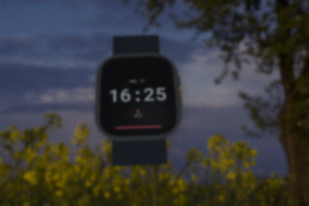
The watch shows 16:25
